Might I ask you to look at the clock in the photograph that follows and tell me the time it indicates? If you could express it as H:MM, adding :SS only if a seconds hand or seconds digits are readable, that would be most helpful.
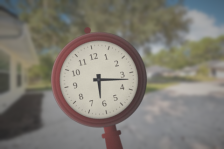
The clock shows 6:17
